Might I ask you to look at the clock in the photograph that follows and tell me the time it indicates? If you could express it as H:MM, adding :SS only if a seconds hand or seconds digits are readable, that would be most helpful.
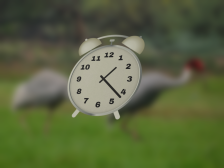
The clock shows 1:22
